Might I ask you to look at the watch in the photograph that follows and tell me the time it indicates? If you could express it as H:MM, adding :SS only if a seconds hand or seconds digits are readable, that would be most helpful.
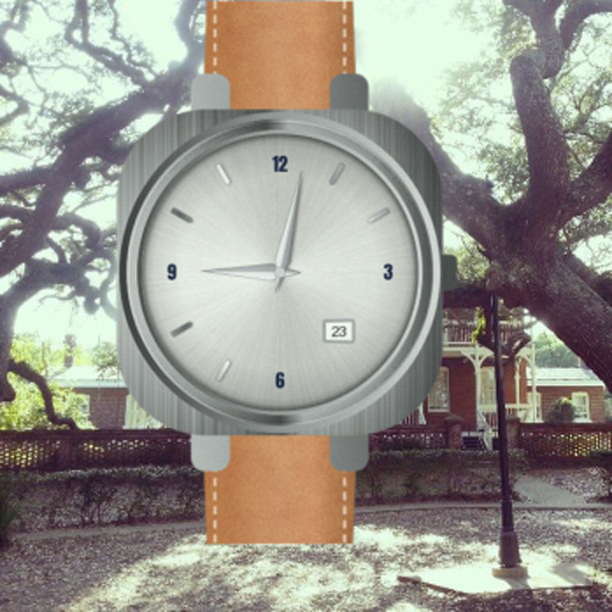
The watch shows 9:02
